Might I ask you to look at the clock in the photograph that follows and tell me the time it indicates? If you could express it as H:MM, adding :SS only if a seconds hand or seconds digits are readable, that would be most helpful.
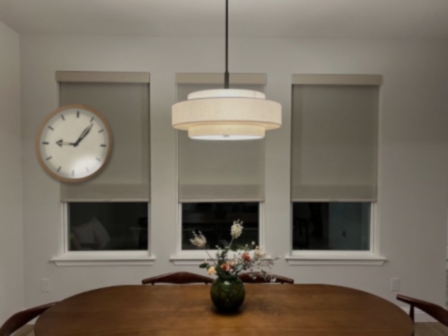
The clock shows 9:06
